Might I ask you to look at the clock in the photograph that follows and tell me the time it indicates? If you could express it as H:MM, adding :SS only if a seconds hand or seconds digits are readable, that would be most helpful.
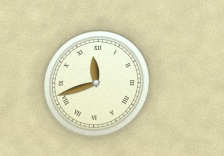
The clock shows 11:42
